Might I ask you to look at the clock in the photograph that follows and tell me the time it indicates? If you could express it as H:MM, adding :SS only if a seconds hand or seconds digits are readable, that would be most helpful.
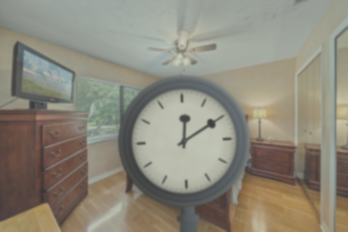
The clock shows 12:10
